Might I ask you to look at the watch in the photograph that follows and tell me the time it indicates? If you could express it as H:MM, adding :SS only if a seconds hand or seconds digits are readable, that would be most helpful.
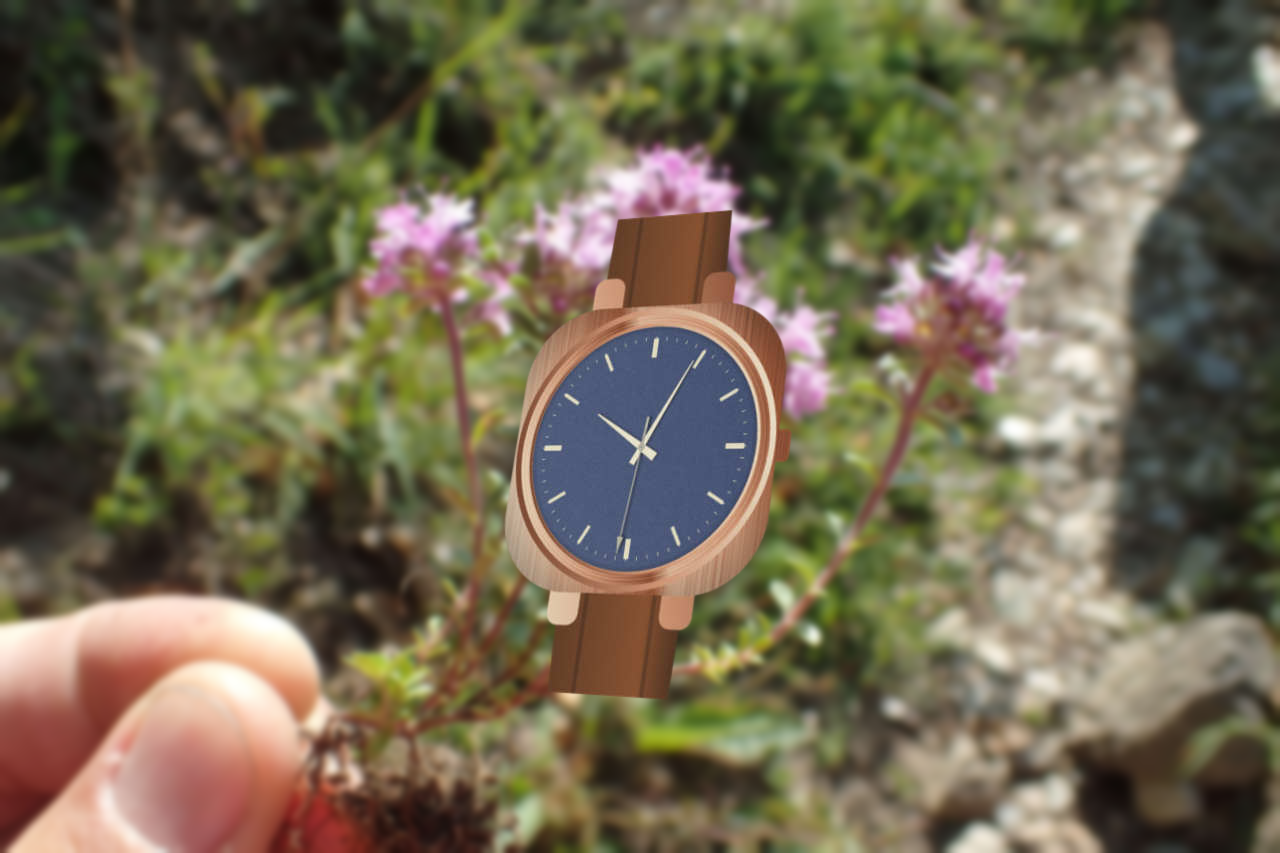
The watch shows 10:04:31
